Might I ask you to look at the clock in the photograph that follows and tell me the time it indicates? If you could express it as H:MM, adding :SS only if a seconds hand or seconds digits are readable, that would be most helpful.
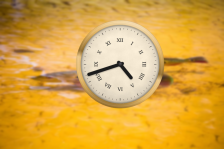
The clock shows 4:42
